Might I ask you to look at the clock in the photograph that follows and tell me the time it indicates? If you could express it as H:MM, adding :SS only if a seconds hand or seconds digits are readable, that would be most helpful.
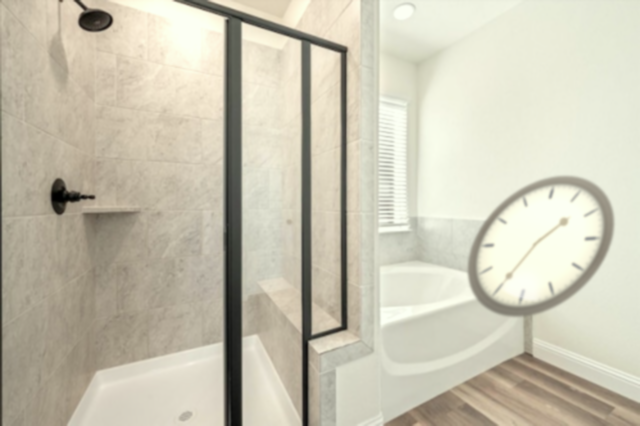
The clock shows 1:35
